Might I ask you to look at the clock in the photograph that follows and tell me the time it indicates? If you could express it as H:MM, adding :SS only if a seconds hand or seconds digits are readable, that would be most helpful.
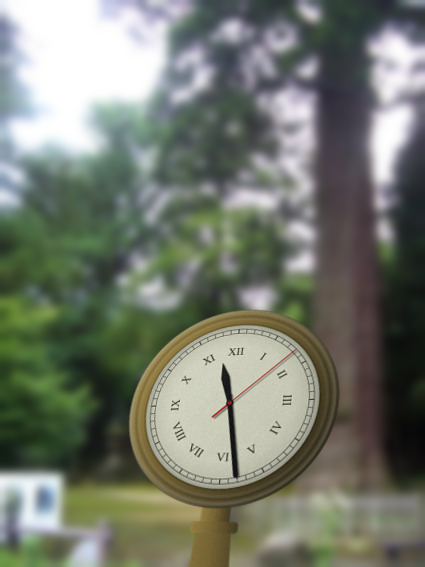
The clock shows 11:28:08
